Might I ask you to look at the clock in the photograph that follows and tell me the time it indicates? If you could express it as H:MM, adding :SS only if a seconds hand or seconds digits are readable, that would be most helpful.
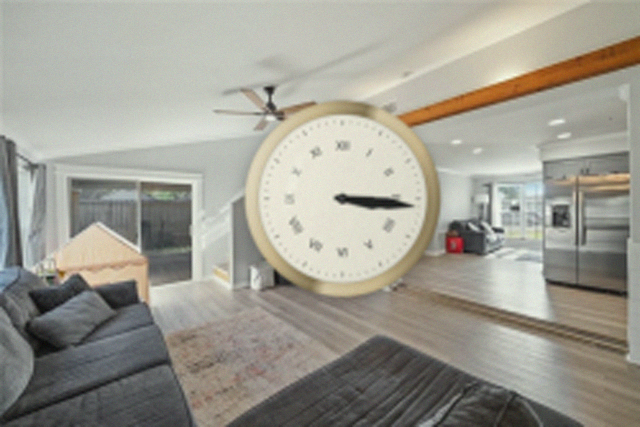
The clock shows 3:16
